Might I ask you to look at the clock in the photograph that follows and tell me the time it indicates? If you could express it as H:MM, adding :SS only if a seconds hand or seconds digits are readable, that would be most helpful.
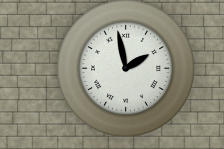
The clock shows 1:58
